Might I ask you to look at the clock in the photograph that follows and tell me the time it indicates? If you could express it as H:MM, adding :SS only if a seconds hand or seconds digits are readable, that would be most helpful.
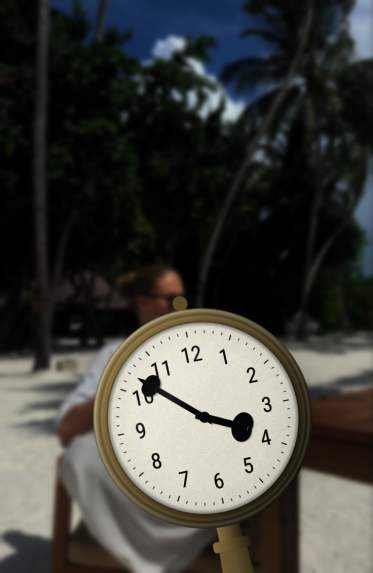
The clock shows 3:52
